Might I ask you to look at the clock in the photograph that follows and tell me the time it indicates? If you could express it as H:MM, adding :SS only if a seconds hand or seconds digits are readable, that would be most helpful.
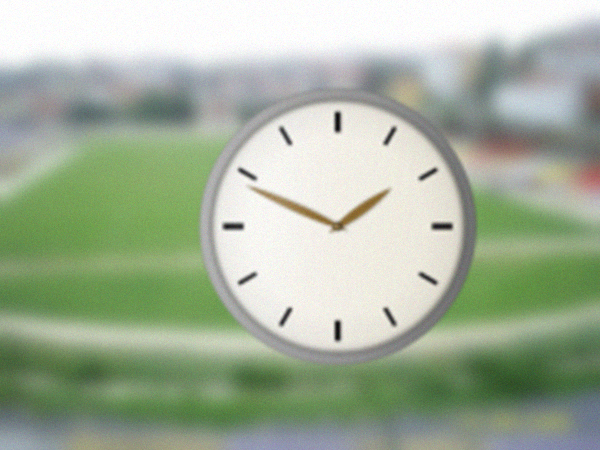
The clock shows 1:49
